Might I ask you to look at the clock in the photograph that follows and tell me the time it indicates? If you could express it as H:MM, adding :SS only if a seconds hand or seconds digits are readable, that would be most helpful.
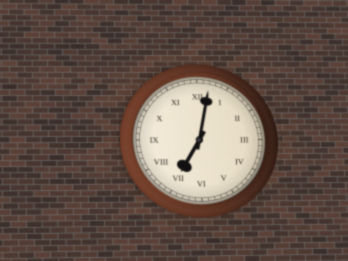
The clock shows 7:02
